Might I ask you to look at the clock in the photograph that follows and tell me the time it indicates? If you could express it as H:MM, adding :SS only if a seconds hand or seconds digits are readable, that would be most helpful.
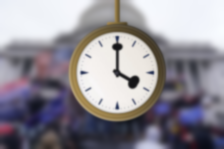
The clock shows 4:00
